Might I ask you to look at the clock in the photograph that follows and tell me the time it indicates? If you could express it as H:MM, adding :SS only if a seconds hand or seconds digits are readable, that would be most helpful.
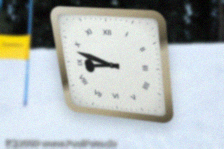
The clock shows 8:48
